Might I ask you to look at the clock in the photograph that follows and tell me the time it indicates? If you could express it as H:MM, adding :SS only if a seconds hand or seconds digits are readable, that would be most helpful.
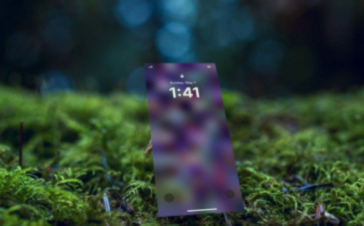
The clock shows 1:41
